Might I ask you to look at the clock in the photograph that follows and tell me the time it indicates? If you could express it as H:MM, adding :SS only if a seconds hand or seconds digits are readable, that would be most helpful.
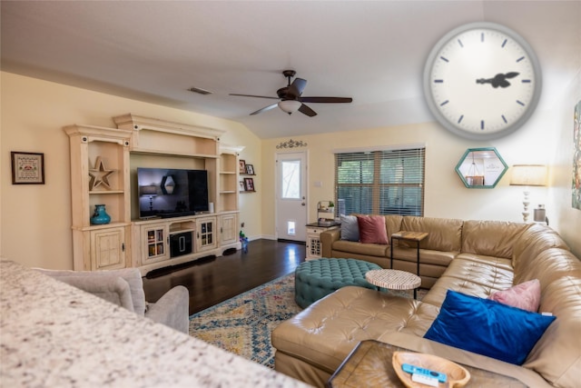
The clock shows 3:13
